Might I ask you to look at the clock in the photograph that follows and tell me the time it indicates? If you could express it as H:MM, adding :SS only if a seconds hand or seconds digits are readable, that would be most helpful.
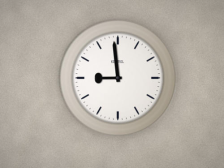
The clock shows 8:59
